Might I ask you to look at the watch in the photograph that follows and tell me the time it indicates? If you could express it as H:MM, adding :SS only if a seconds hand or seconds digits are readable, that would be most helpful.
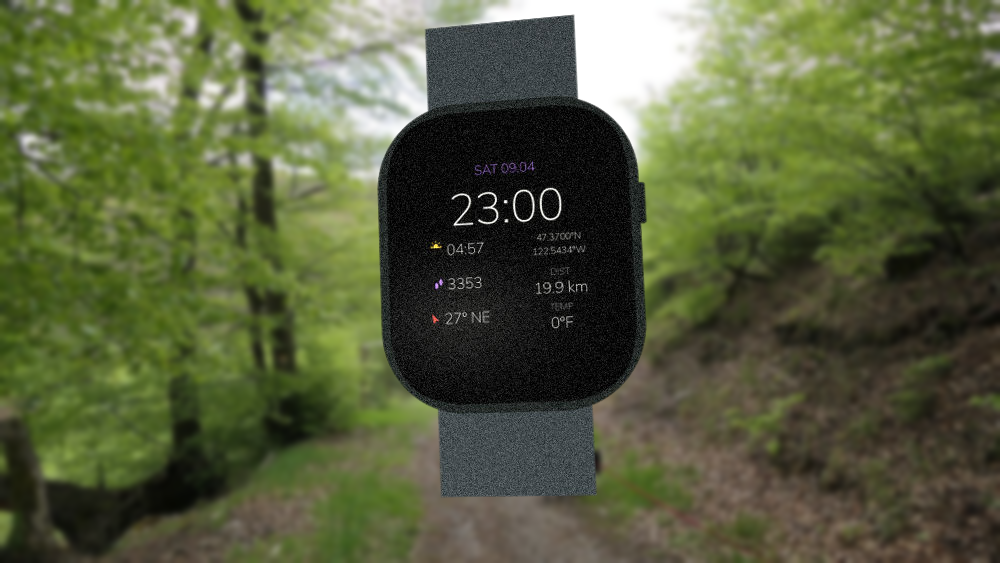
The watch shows 23:00
